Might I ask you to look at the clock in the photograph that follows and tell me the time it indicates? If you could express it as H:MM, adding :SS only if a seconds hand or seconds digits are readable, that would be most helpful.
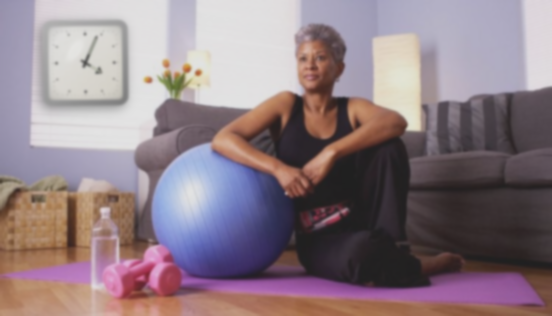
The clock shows 4:04
